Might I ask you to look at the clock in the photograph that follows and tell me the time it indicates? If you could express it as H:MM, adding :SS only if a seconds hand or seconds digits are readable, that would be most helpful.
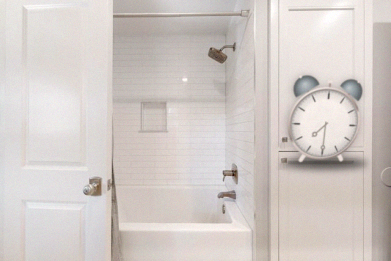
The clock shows 7:30
